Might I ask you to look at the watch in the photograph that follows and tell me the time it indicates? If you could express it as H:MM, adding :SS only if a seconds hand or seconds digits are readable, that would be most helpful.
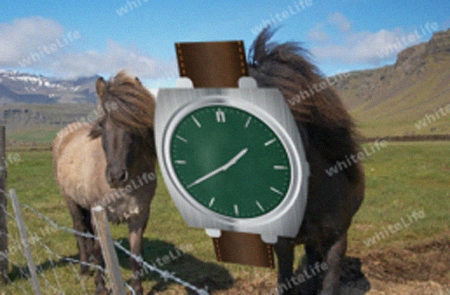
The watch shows 1:40
